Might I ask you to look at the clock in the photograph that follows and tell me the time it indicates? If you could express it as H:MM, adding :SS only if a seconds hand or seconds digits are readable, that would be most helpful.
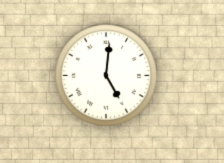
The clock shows 5:01
